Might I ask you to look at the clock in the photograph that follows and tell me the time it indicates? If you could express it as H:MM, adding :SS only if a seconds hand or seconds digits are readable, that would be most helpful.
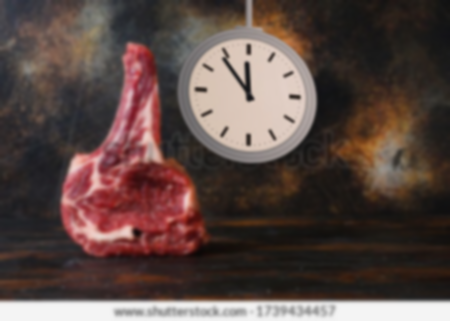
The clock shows 11:54
